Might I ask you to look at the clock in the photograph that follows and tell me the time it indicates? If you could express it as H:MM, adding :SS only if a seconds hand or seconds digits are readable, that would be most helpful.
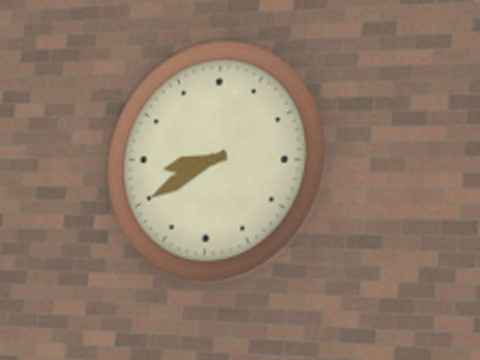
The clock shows 8:40
